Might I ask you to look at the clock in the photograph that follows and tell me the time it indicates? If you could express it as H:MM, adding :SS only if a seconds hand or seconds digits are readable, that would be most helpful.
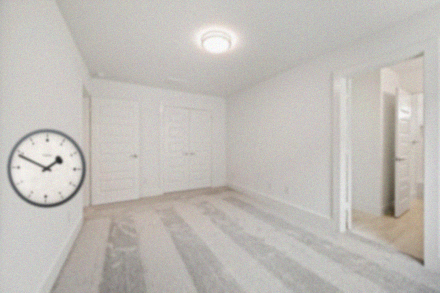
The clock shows 1:49
